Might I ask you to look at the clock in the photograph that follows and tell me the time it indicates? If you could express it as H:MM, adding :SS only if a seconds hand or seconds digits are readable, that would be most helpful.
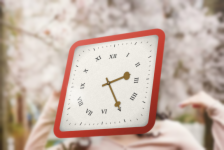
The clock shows 2:25
